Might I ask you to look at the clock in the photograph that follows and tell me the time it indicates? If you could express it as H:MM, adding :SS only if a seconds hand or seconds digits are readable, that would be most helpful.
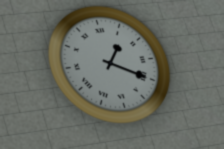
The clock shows 1:20
